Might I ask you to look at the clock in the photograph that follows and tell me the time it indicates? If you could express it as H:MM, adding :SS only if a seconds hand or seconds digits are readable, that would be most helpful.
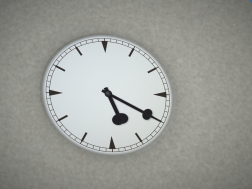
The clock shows 5:20
